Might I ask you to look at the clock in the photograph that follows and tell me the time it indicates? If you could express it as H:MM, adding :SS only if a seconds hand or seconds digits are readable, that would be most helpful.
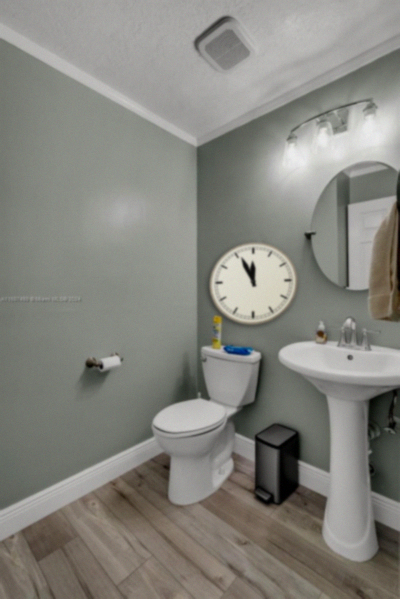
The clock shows 11:56
